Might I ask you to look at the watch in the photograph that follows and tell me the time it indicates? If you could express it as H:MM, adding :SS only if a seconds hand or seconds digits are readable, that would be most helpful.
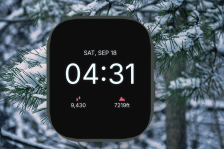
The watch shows 4:31
